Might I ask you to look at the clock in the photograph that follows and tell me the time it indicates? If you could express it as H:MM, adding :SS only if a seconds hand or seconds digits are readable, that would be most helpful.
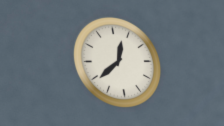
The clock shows 12:39
